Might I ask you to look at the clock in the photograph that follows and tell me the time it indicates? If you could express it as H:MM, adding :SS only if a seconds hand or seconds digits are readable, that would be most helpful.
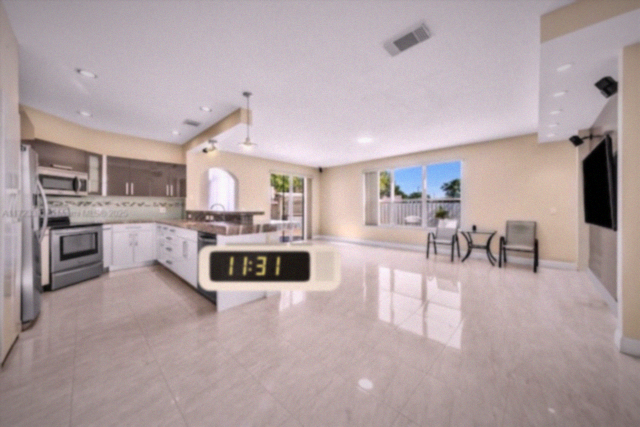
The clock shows 11:31
